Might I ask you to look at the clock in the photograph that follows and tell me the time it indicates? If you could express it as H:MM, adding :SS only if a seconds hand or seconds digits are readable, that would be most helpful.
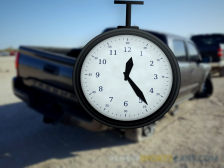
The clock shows 12:24
